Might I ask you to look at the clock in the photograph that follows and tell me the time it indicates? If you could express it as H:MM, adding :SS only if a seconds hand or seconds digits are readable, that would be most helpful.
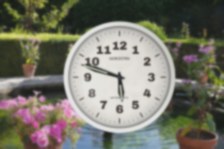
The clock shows 5:48
